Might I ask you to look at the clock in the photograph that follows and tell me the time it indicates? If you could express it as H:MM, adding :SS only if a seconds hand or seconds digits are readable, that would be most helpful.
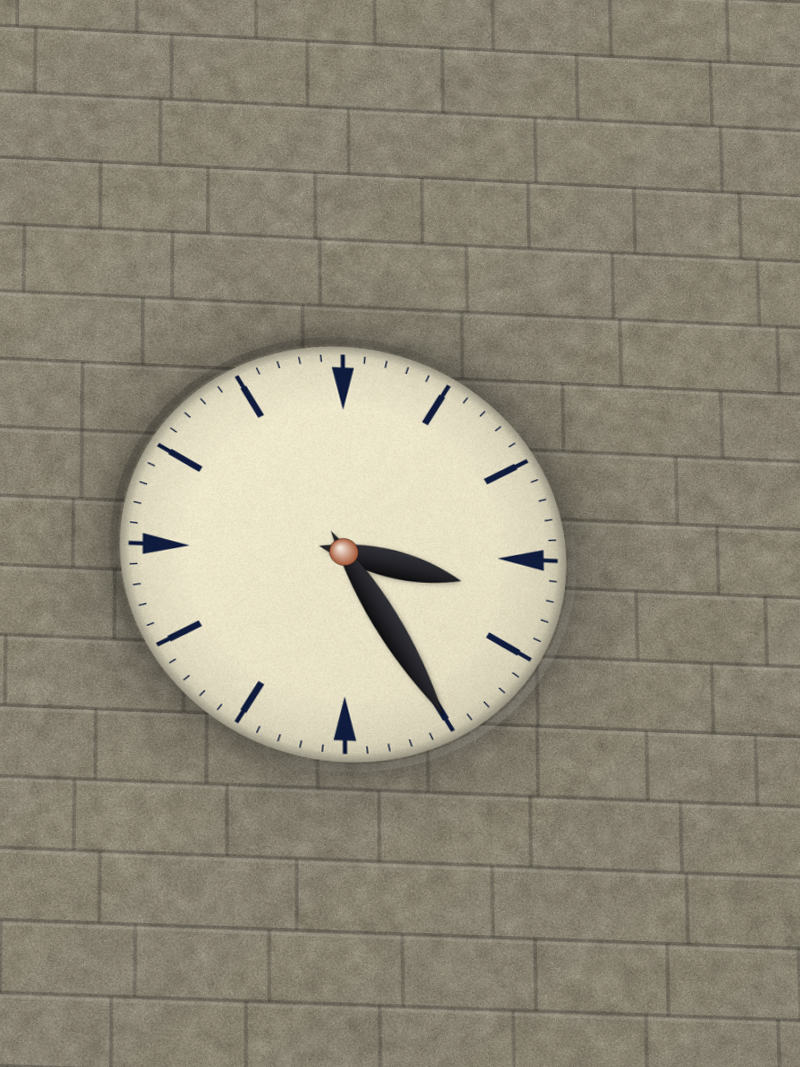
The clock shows 3:25
